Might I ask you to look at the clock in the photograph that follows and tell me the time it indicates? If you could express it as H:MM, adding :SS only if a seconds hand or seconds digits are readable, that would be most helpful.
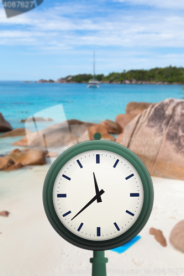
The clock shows 11:38
